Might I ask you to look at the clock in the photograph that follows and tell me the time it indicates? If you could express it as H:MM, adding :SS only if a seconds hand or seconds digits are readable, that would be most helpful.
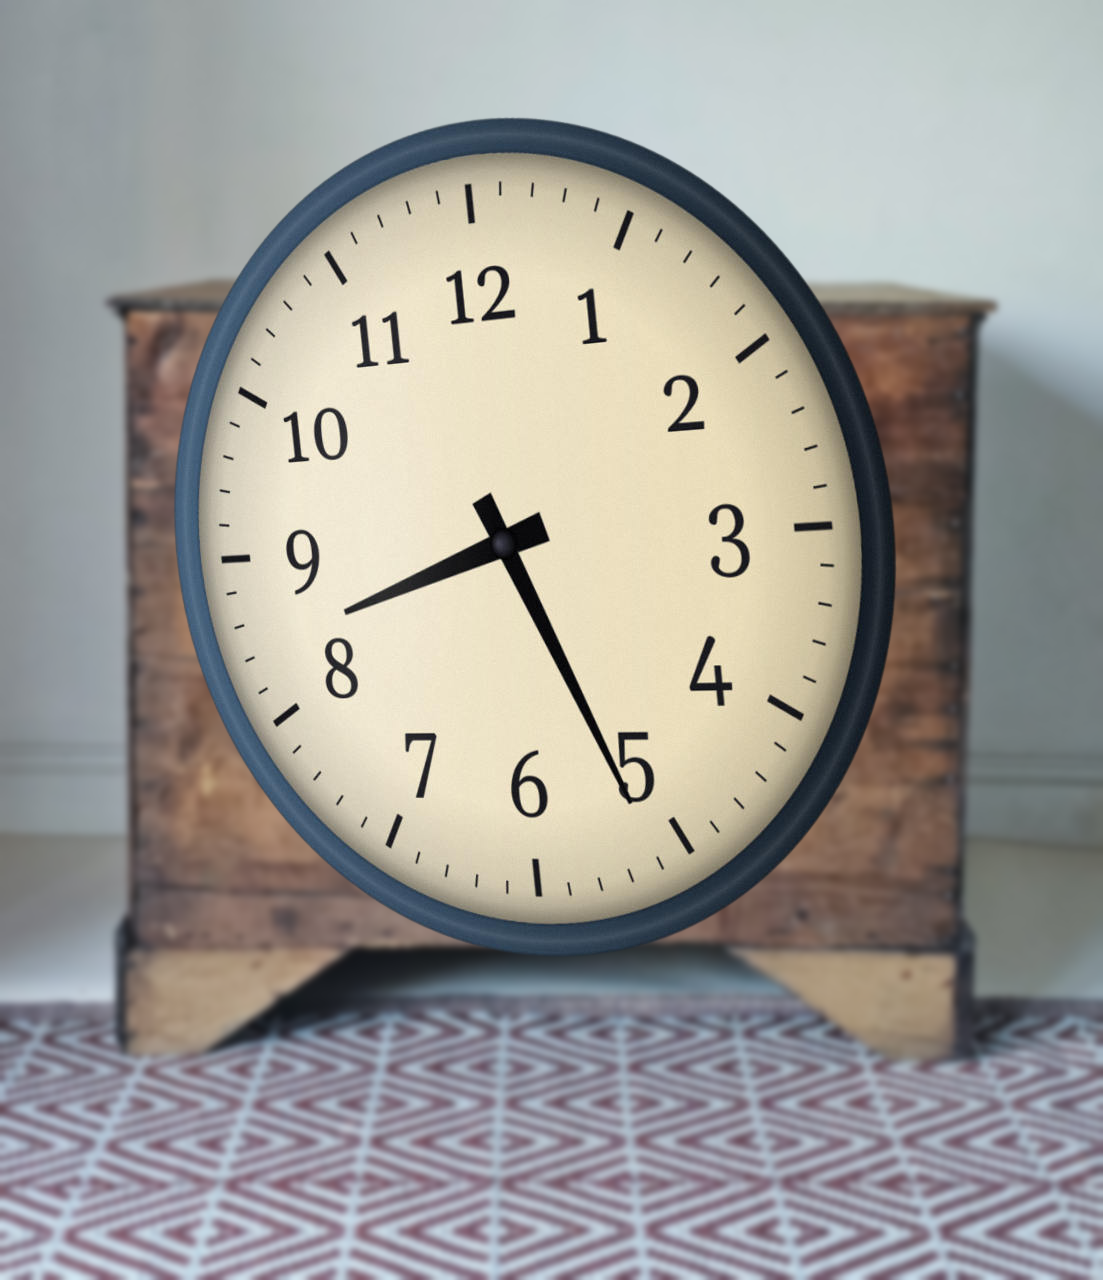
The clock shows 8:26
